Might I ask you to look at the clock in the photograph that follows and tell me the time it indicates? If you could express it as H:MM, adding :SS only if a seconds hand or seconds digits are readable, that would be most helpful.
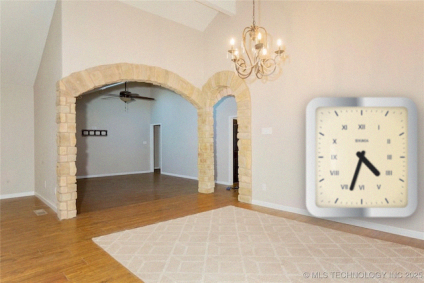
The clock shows 4:33
